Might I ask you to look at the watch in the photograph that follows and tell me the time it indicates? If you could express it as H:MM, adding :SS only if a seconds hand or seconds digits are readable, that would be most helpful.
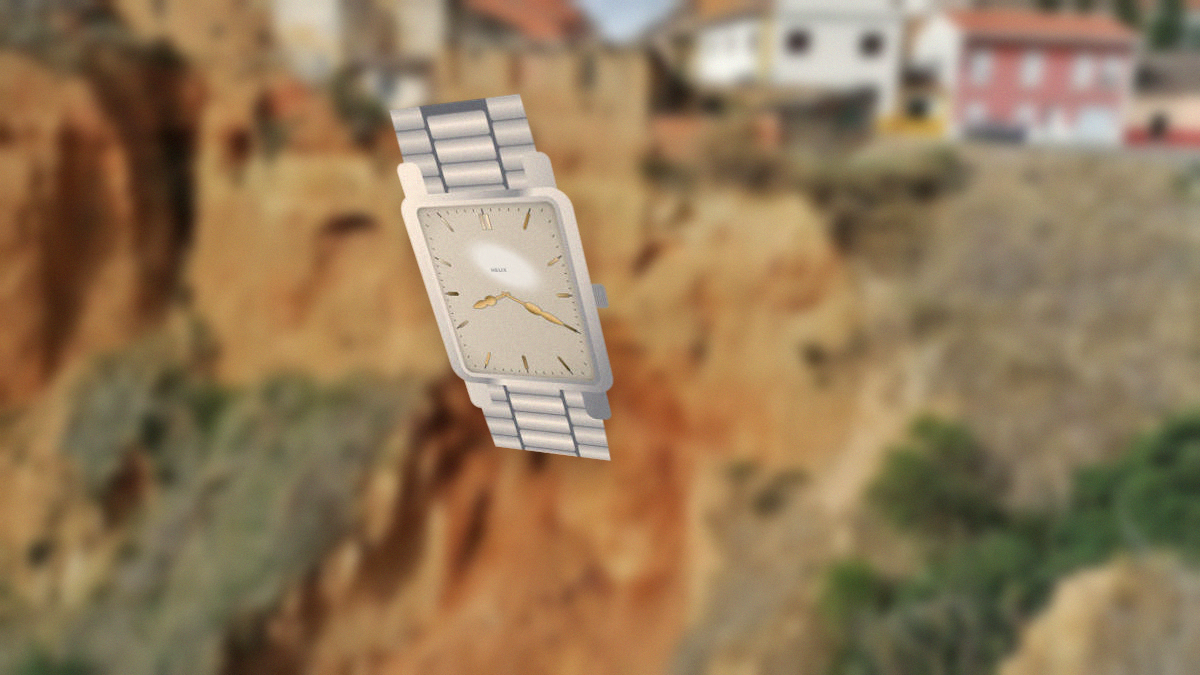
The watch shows 8:20
